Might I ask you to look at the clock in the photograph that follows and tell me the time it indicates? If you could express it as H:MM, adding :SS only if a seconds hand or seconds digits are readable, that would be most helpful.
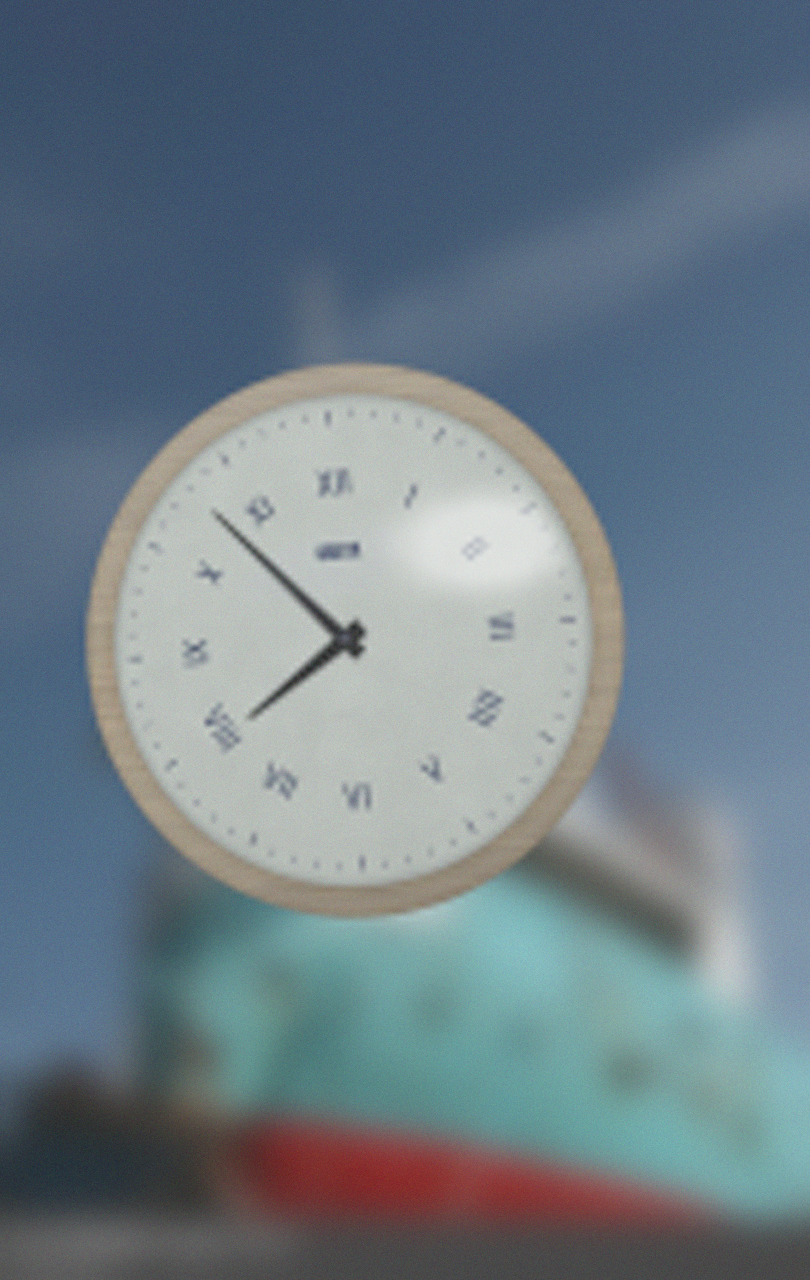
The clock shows 7:53
